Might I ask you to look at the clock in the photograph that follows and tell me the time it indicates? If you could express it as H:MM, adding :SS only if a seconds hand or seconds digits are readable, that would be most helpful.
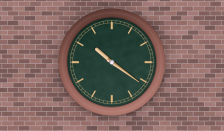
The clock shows 10:21
